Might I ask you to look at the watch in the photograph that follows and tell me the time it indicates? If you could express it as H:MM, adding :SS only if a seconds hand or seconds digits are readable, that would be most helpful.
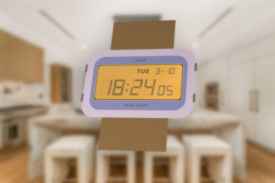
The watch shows 18:24:05
